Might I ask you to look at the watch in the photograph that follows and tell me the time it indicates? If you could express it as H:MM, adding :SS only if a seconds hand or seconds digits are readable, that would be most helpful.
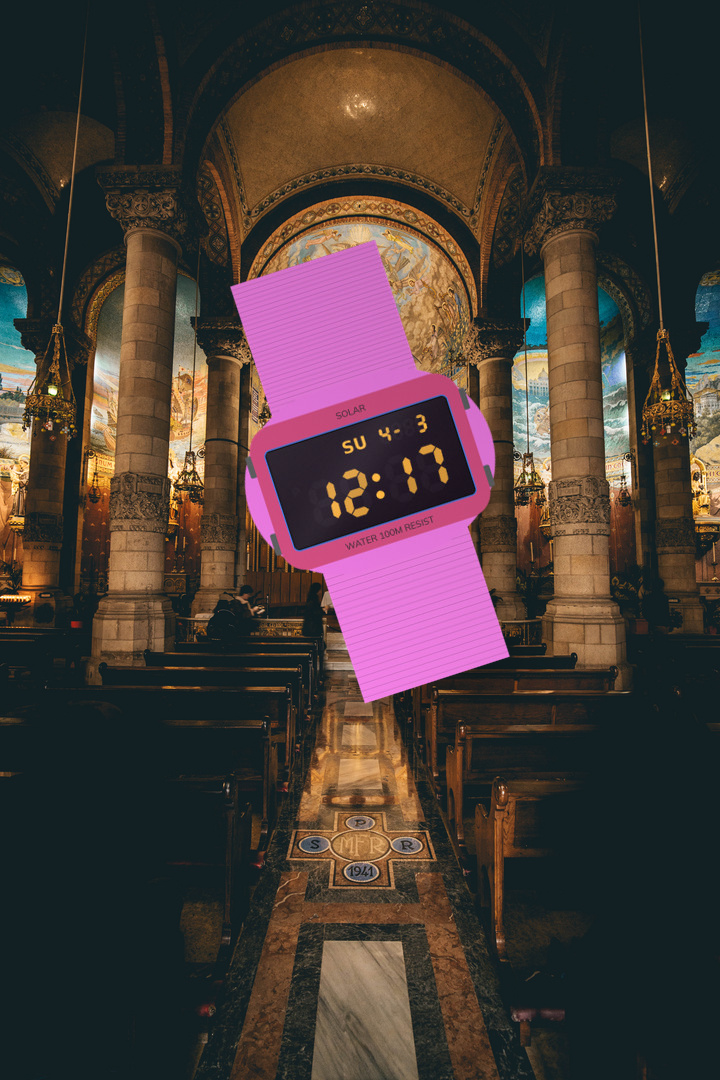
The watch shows 12:17
